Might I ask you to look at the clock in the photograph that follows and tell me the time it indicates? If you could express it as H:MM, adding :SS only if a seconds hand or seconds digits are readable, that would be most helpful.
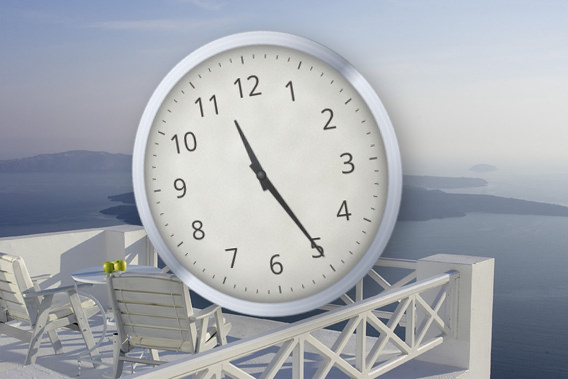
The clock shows 11:25
